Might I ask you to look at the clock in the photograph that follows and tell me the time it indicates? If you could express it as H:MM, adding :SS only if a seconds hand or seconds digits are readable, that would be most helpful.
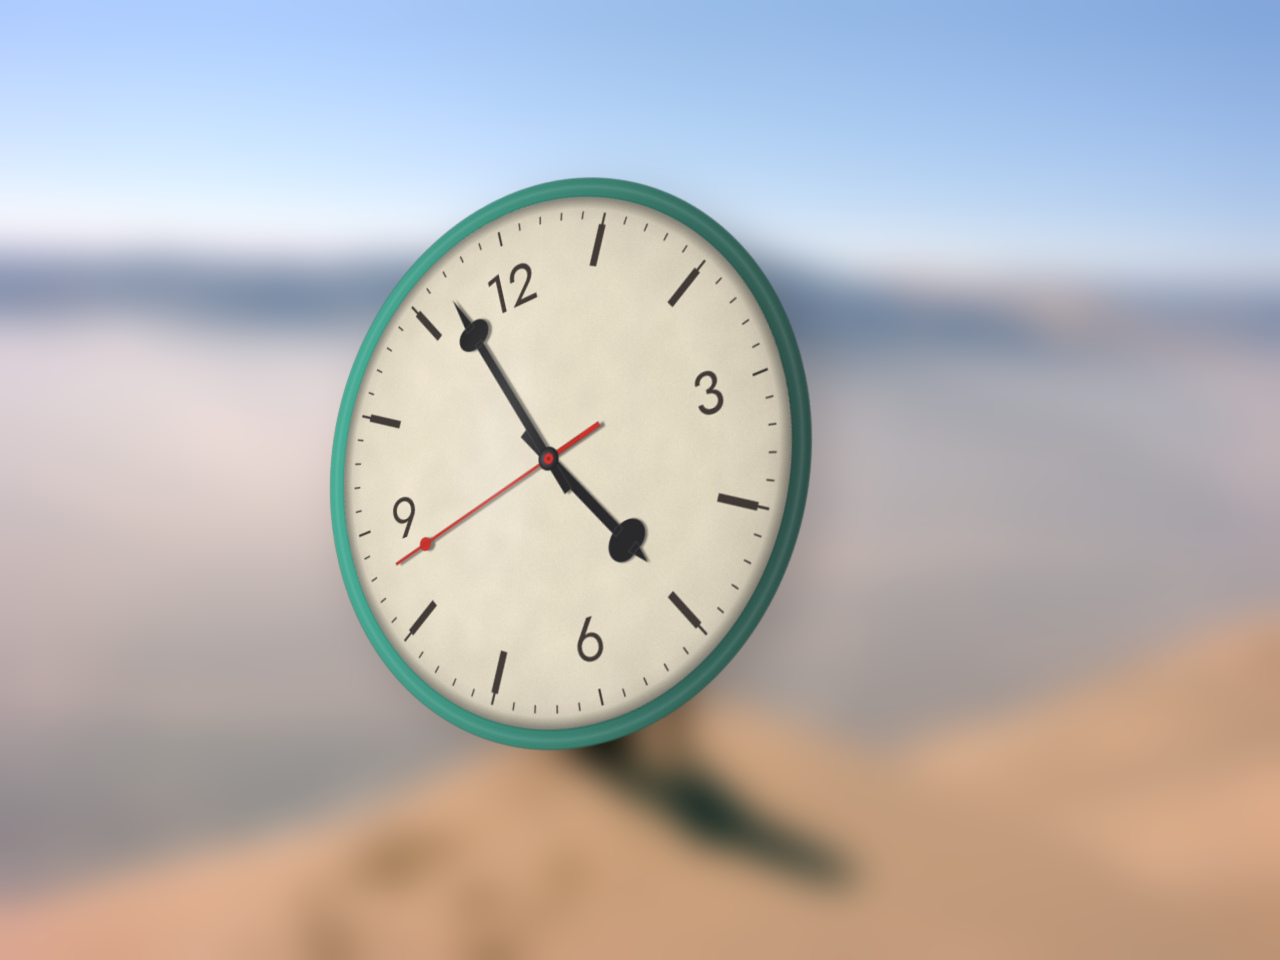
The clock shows 4:56:43
